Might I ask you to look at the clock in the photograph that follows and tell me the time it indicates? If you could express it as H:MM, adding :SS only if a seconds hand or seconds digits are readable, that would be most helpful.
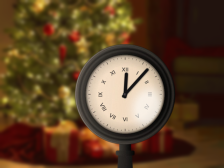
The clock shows 12:07
